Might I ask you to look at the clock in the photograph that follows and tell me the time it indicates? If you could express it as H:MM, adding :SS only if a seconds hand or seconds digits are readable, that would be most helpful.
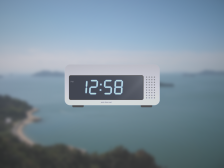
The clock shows 12:58
